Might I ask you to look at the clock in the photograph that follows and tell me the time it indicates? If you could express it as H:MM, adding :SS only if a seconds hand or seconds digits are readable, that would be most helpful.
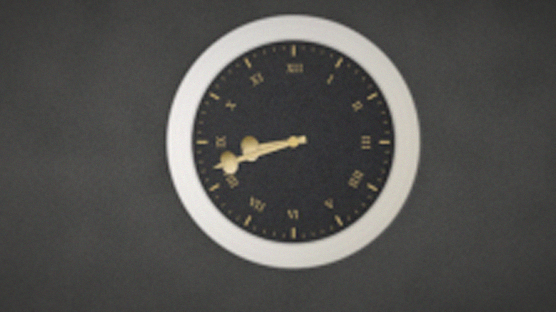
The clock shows 8:42
